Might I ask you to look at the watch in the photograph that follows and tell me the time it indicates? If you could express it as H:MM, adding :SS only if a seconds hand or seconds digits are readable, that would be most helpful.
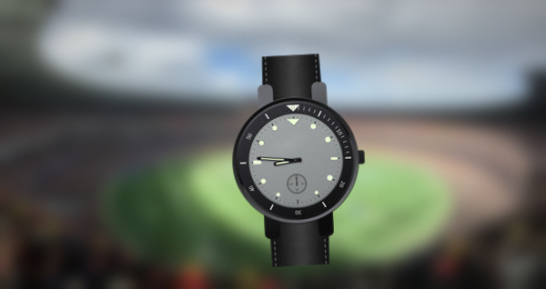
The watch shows 8:46
